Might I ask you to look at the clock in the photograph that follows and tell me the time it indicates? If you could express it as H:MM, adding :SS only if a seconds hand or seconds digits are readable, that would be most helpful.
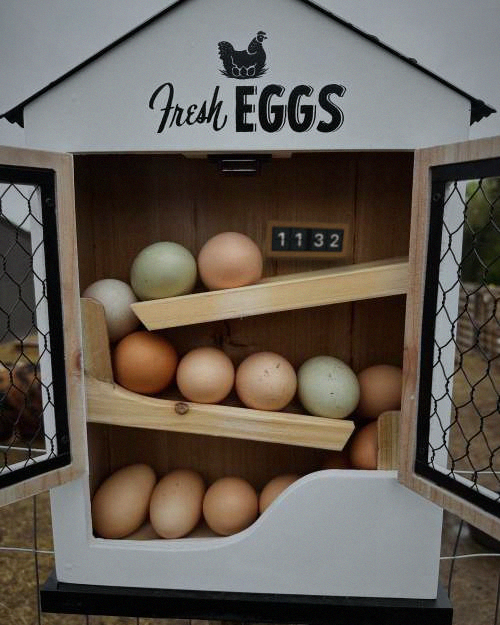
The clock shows 11:32
